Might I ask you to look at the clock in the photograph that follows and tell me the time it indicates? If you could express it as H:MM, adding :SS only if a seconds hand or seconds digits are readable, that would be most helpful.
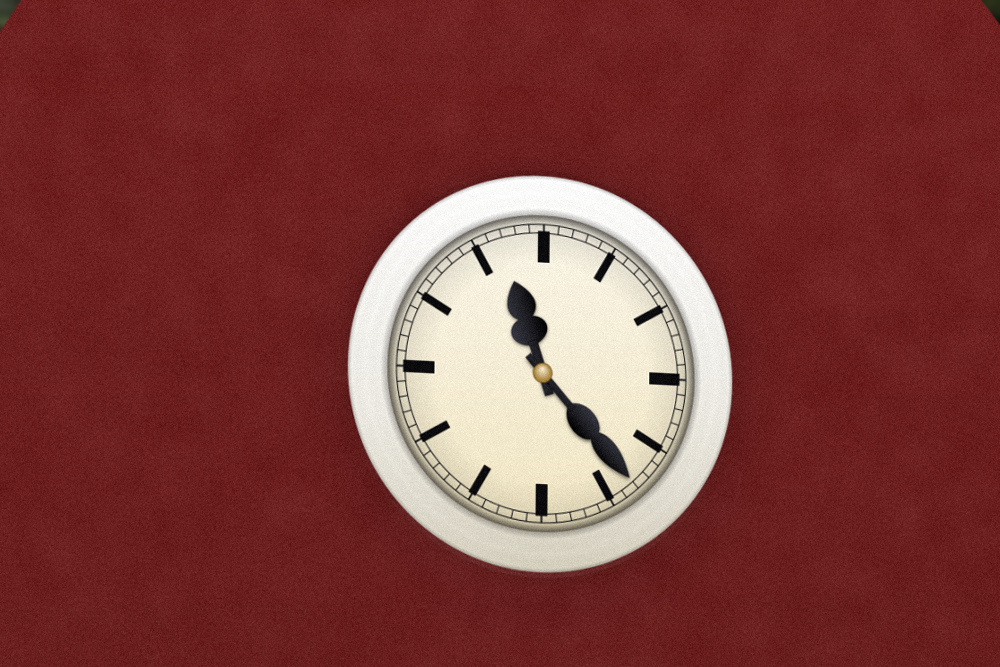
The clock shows 11:23
